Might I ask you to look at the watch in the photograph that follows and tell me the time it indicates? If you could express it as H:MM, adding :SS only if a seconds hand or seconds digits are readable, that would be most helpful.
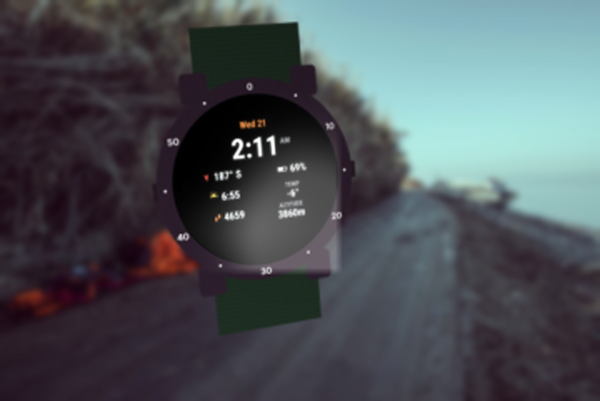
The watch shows 2:11
